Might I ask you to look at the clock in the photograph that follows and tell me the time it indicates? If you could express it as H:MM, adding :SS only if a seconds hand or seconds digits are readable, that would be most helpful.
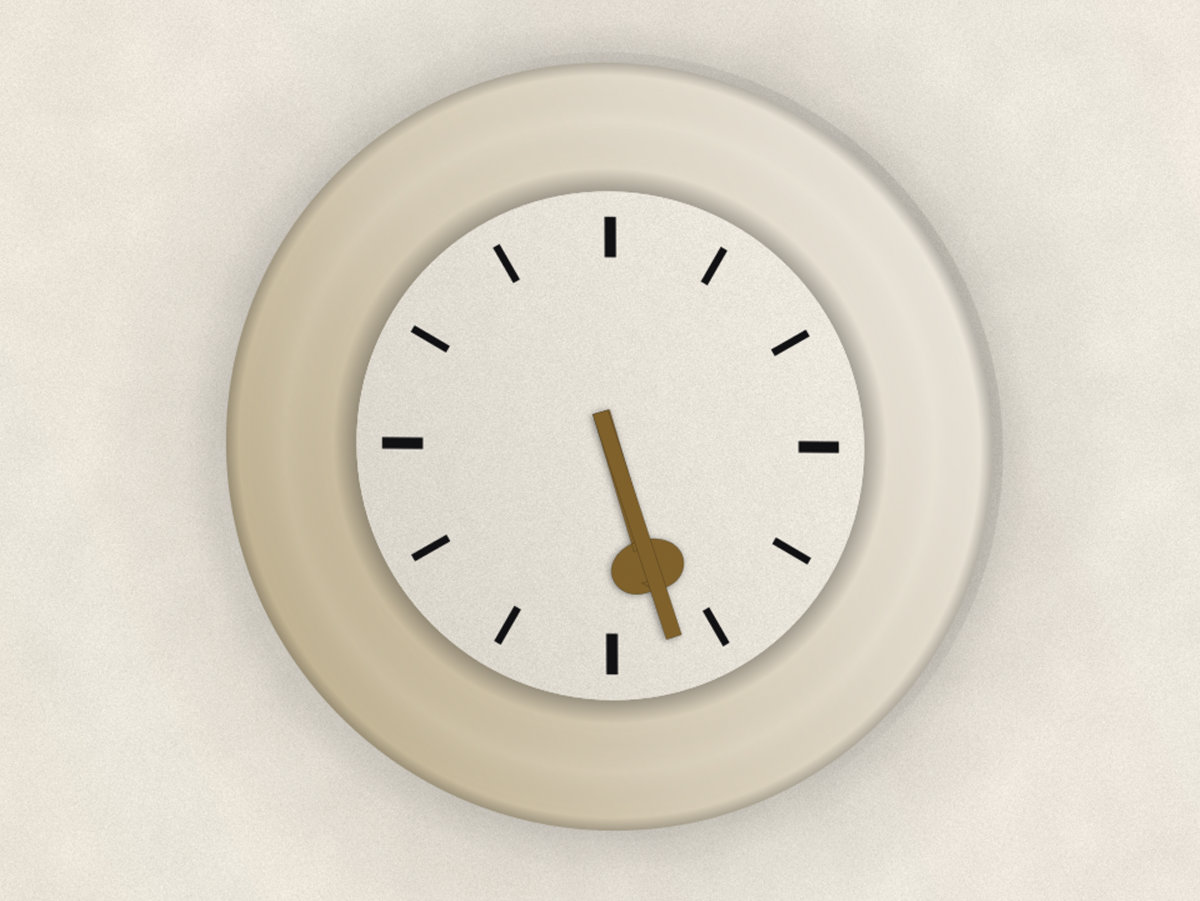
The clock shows 5:27
